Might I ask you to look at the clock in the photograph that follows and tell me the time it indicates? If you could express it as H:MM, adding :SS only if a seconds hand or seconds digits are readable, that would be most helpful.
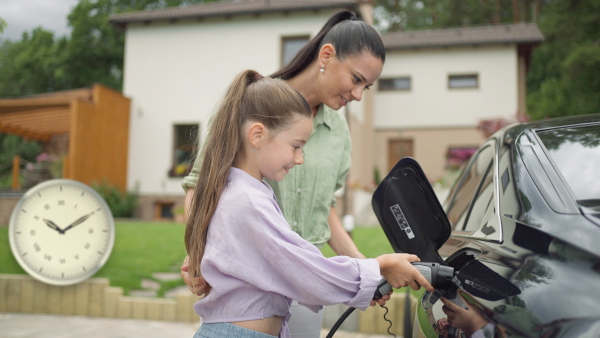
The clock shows 10:10
